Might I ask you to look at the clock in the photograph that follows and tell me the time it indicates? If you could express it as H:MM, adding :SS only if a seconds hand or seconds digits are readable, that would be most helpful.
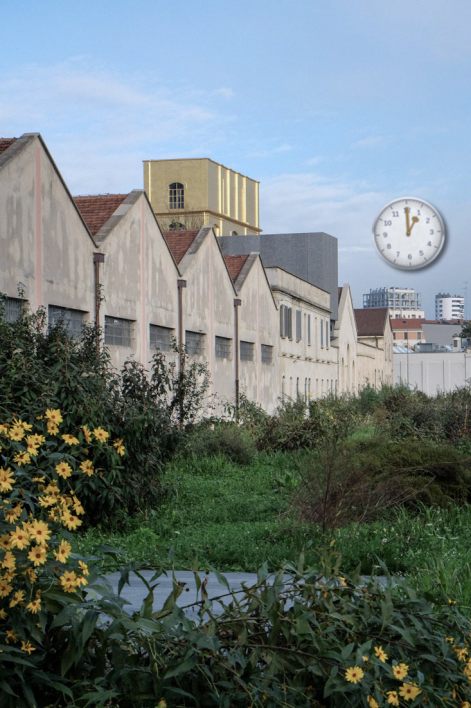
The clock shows 1:00
